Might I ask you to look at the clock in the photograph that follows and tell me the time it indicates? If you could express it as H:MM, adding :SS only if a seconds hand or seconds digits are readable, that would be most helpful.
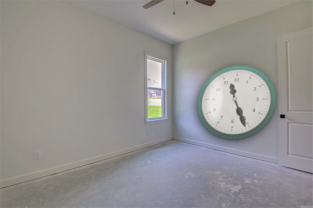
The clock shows 11:26
